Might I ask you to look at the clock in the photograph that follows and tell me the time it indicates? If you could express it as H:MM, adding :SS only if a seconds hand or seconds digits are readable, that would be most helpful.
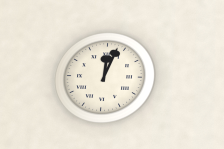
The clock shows 12:03
